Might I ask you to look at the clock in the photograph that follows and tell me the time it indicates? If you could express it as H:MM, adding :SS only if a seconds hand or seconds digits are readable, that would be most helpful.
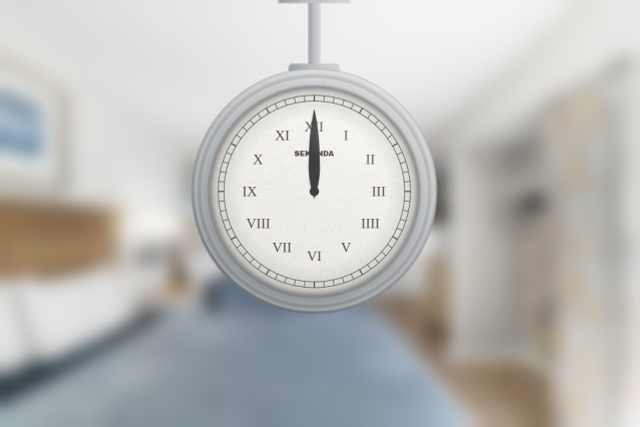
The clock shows 12:00
